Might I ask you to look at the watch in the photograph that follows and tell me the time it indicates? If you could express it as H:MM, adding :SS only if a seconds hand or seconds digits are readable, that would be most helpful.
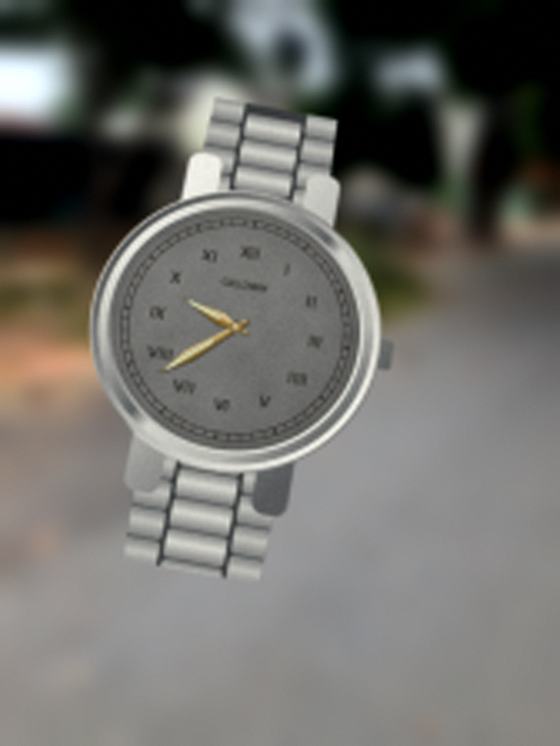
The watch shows 9:38
